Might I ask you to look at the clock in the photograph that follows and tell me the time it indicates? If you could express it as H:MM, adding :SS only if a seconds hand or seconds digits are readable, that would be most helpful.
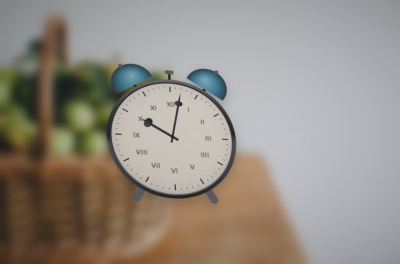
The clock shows 10:02
